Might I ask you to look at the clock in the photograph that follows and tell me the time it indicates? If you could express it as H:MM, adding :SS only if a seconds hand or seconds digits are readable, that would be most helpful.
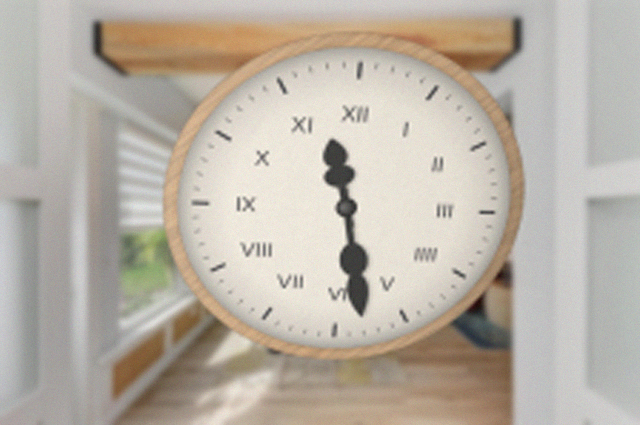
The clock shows 11:28
